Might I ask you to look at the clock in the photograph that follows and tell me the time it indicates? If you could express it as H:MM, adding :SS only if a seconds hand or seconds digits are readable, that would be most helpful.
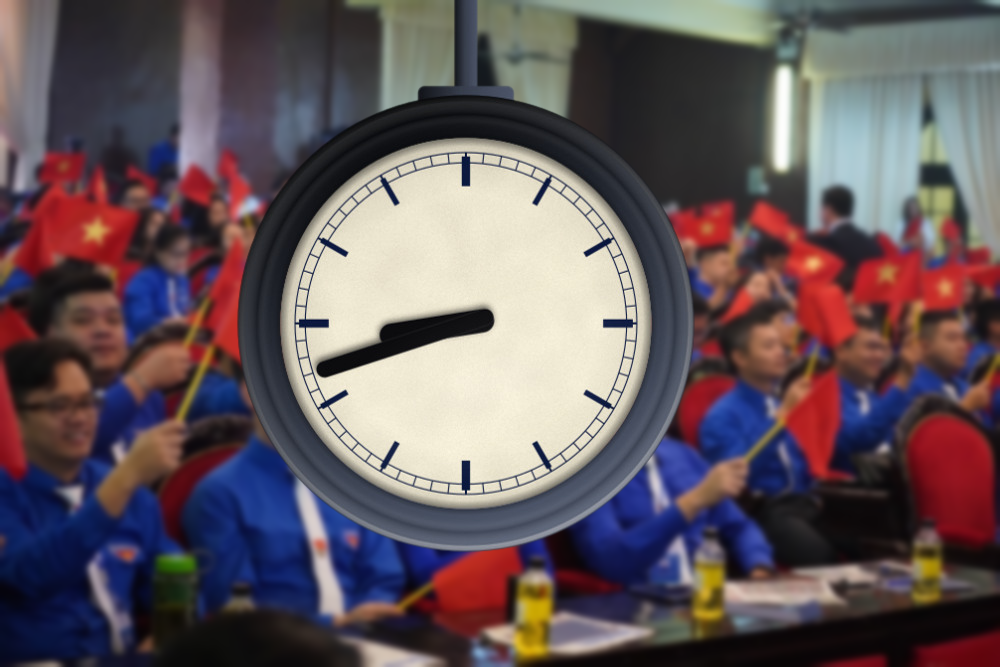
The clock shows 8:42
